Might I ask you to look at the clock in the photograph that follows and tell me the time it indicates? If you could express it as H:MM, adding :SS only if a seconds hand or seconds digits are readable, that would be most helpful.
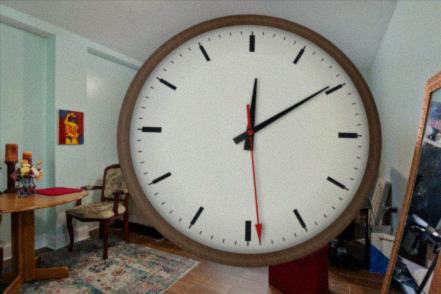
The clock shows 12:09:29
